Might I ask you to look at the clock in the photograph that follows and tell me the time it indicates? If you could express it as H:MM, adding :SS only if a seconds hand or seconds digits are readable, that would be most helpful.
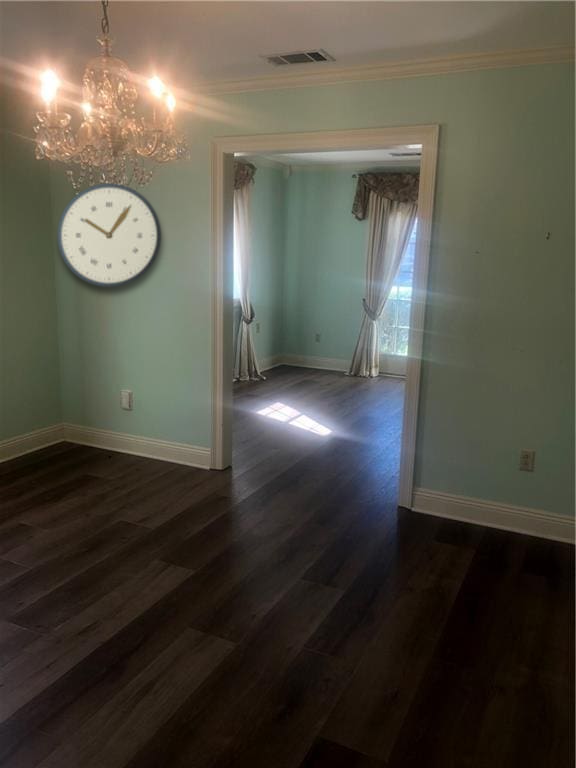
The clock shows 10:06
